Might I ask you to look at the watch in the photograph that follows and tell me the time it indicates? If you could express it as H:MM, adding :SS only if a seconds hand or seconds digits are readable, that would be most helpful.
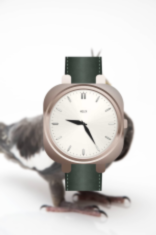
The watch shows 9:25
